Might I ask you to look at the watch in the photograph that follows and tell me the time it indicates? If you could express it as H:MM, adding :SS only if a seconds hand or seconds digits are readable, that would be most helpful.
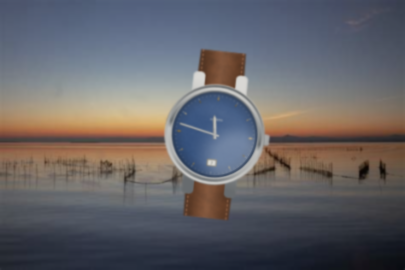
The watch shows 11:47
